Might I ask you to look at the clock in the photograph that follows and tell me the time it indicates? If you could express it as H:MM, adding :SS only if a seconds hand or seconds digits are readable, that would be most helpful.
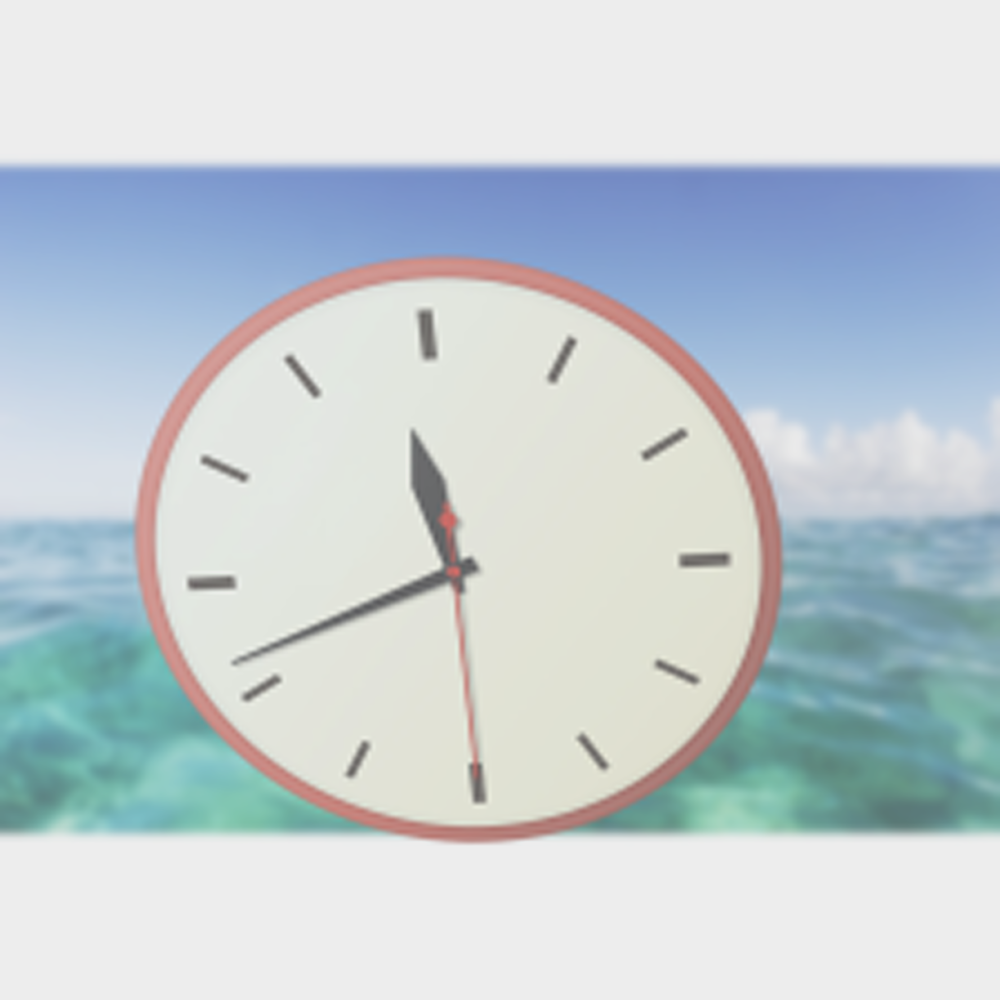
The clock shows 11:41:30
